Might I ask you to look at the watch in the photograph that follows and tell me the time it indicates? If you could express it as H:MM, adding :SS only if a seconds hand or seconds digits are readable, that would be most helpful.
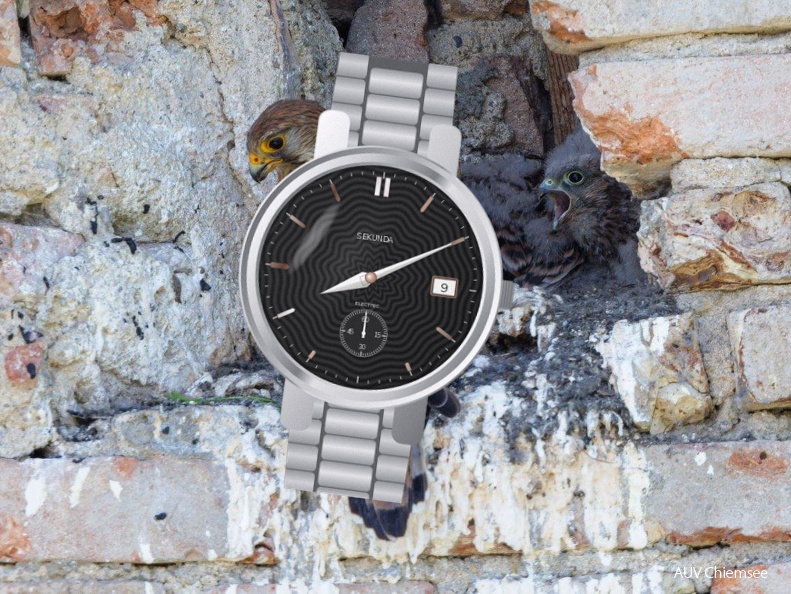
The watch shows 8:10
